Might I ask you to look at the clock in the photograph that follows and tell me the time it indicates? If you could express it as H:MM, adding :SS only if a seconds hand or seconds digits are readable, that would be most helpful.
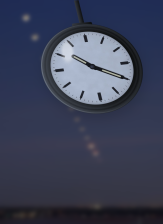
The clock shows 10:20
